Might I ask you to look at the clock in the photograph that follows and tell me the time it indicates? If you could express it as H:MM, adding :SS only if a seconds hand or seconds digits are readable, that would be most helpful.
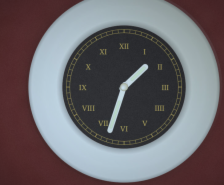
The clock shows 1:33
